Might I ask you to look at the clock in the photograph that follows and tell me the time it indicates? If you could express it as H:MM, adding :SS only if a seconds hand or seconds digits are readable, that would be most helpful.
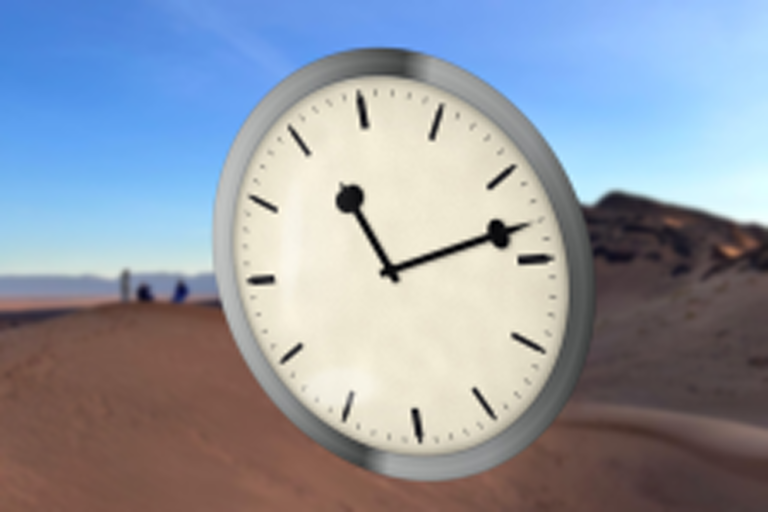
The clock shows 11:13
